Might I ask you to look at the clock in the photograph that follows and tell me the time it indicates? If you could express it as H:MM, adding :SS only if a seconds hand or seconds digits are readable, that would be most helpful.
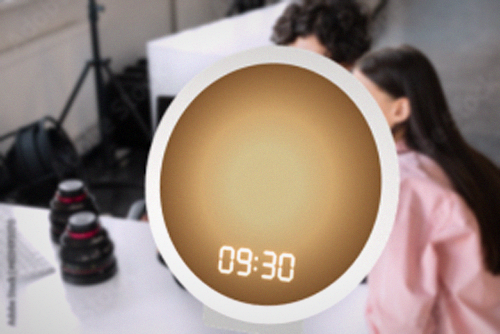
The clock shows 9:30
